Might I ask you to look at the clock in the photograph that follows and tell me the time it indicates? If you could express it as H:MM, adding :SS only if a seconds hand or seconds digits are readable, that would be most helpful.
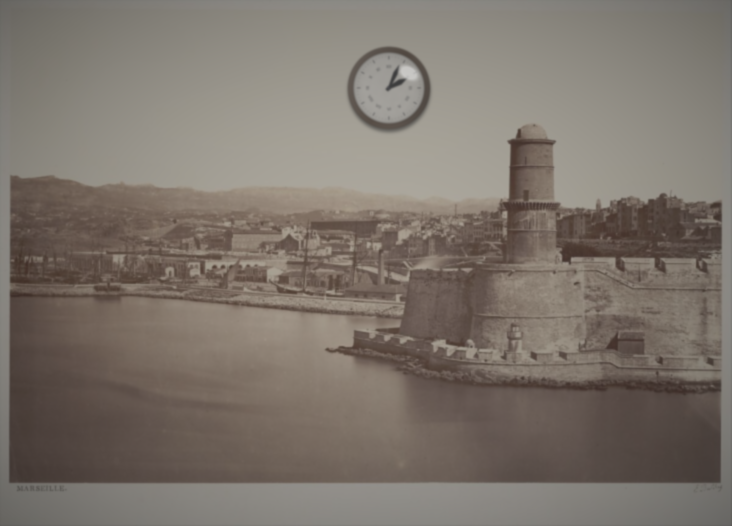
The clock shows 2:04
